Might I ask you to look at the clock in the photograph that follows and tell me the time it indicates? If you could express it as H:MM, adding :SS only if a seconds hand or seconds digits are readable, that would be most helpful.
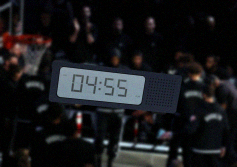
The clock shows 4:55
